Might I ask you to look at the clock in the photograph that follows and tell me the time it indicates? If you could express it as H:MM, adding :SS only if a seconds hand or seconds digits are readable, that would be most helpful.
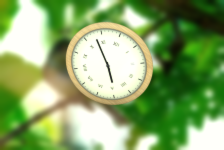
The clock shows 4:53
